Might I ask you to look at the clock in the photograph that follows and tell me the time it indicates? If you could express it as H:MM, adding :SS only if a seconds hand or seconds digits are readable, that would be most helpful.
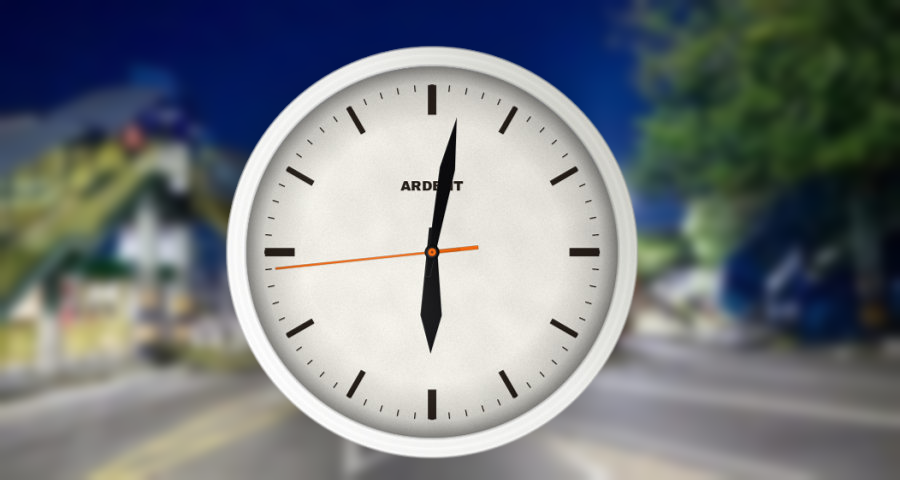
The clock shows 6:01:44
